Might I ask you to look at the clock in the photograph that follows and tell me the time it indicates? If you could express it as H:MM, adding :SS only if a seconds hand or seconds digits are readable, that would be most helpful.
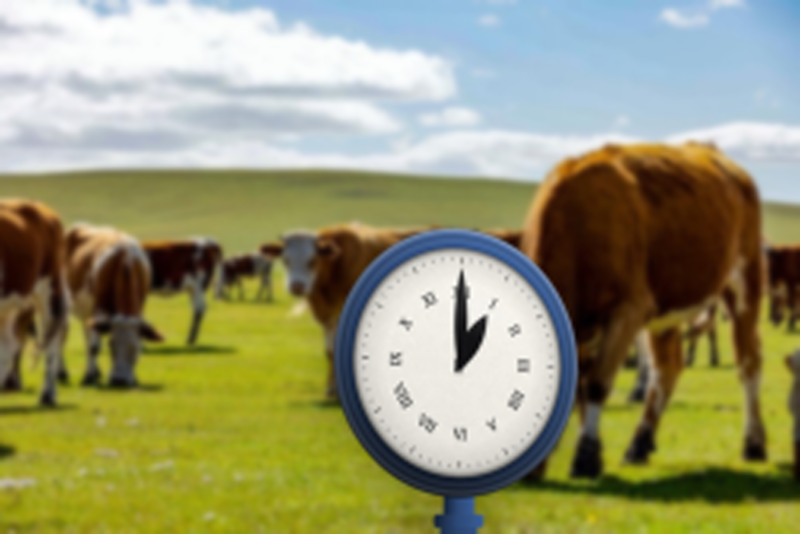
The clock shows 1:00
